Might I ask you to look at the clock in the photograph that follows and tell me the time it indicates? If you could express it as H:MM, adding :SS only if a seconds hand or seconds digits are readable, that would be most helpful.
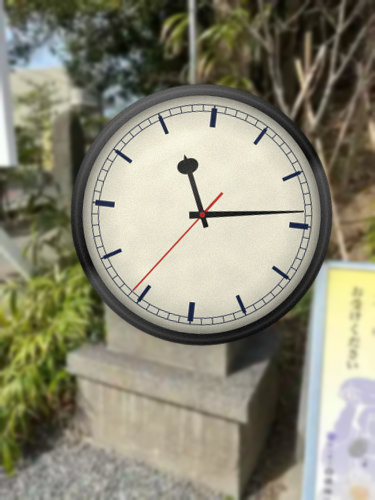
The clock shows 11:13:36
